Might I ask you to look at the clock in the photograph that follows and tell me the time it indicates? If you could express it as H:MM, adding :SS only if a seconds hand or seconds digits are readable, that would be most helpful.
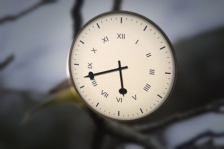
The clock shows 5:42
